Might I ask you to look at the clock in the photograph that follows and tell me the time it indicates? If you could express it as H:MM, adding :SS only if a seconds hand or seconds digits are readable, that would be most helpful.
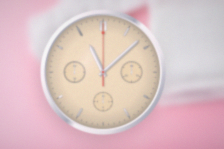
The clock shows 11:08
